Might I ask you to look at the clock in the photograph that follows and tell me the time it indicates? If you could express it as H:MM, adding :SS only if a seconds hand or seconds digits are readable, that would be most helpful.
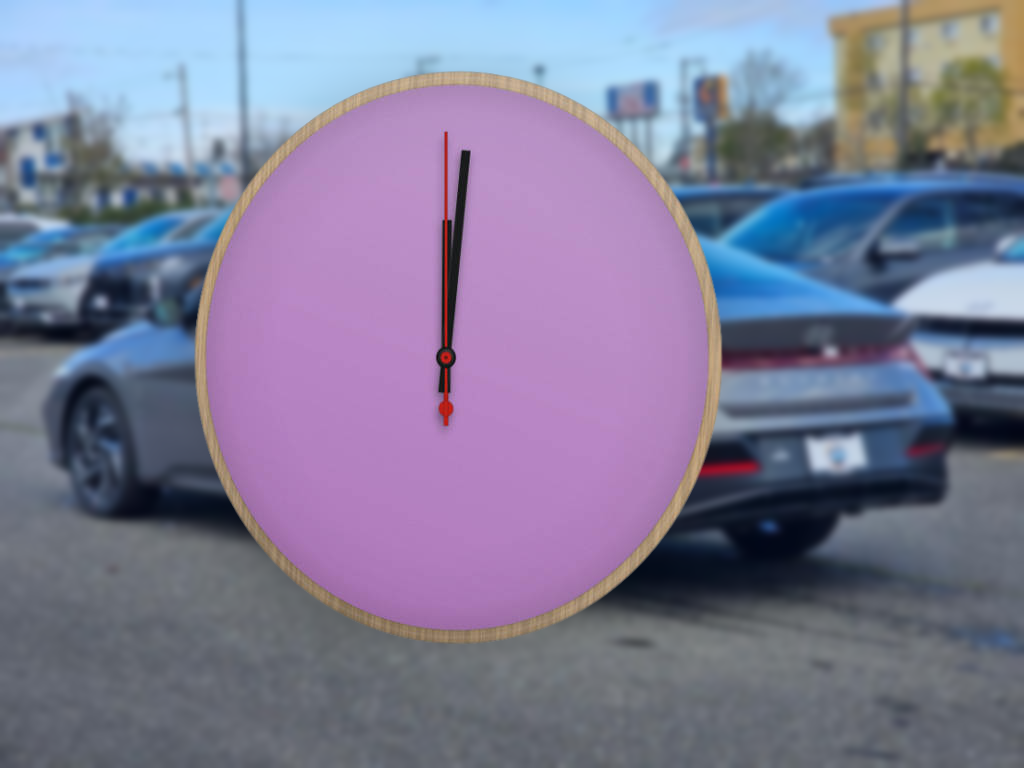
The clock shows 12:01:00
